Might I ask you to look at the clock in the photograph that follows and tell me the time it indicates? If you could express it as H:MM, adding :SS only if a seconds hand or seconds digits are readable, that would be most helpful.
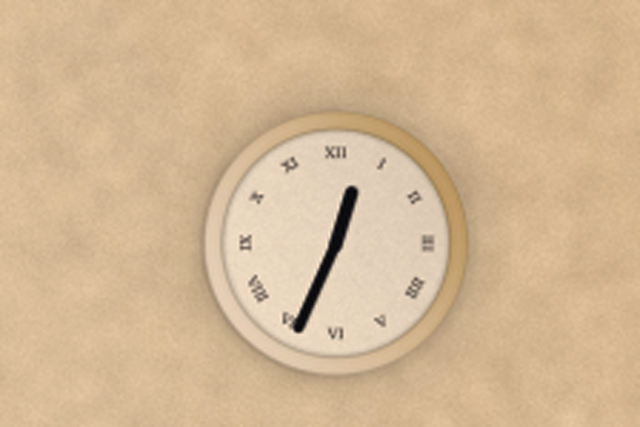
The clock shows 12:34
